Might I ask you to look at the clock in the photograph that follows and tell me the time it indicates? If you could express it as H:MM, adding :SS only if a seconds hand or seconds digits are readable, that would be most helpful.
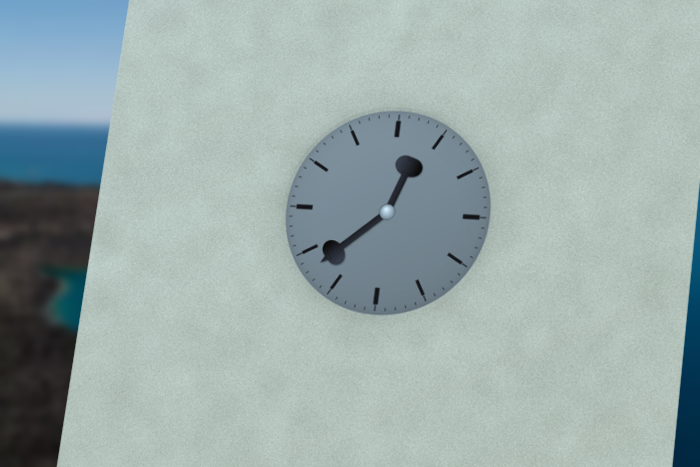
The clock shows 12:38
